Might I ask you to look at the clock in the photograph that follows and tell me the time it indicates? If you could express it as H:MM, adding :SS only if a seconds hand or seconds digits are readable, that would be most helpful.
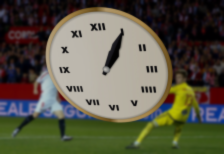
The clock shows 1:05
